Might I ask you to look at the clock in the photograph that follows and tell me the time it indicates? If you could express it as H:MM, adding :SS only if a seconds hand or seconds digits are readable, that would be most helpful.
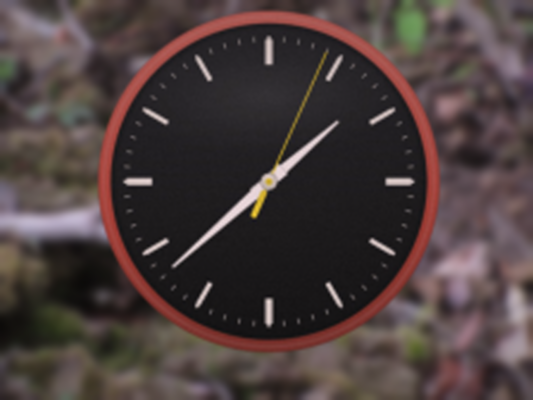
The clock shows 1:38:04
